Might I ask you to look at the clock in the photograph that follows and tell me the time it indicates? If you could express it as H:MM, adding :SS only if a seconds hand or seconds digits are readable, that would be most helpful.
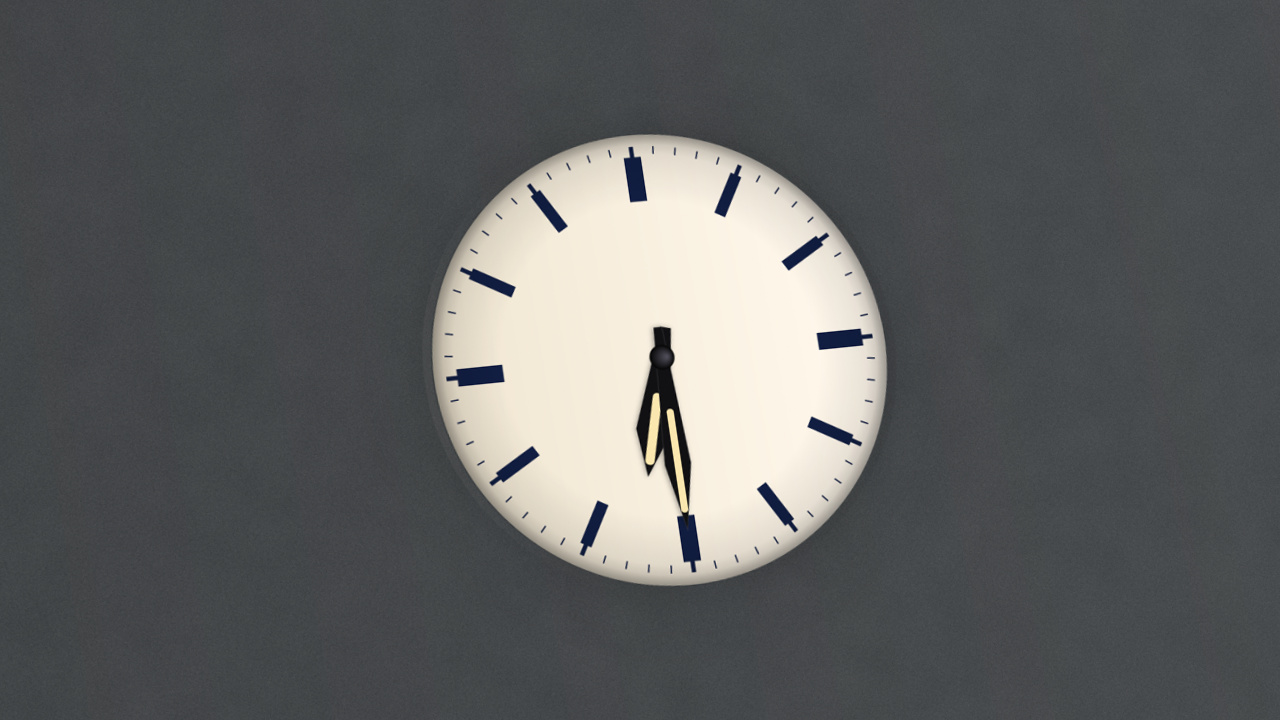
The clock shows 6:30
